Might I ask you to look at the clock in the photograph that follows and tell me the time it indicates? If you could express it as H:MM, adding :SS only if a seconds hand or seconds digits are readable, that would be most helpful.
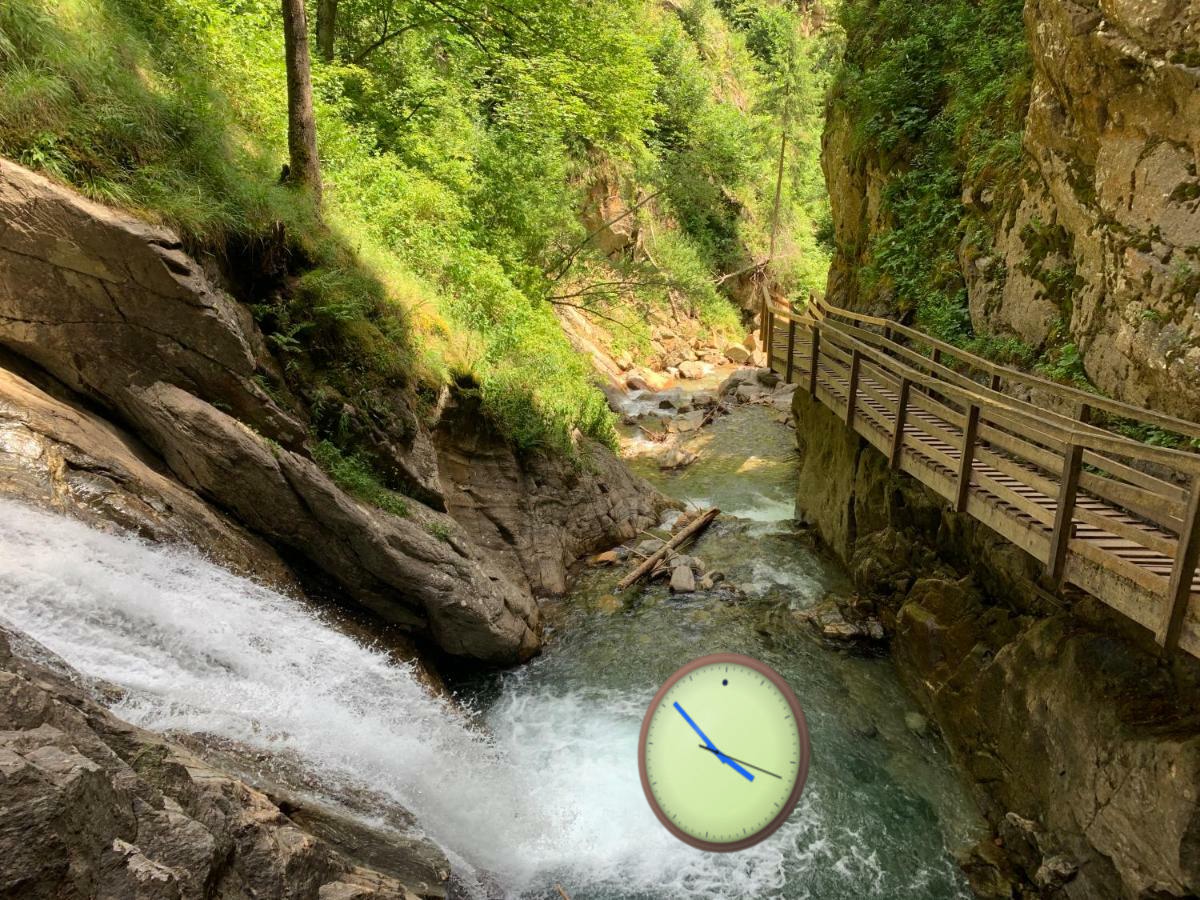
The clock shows 3:51:17
